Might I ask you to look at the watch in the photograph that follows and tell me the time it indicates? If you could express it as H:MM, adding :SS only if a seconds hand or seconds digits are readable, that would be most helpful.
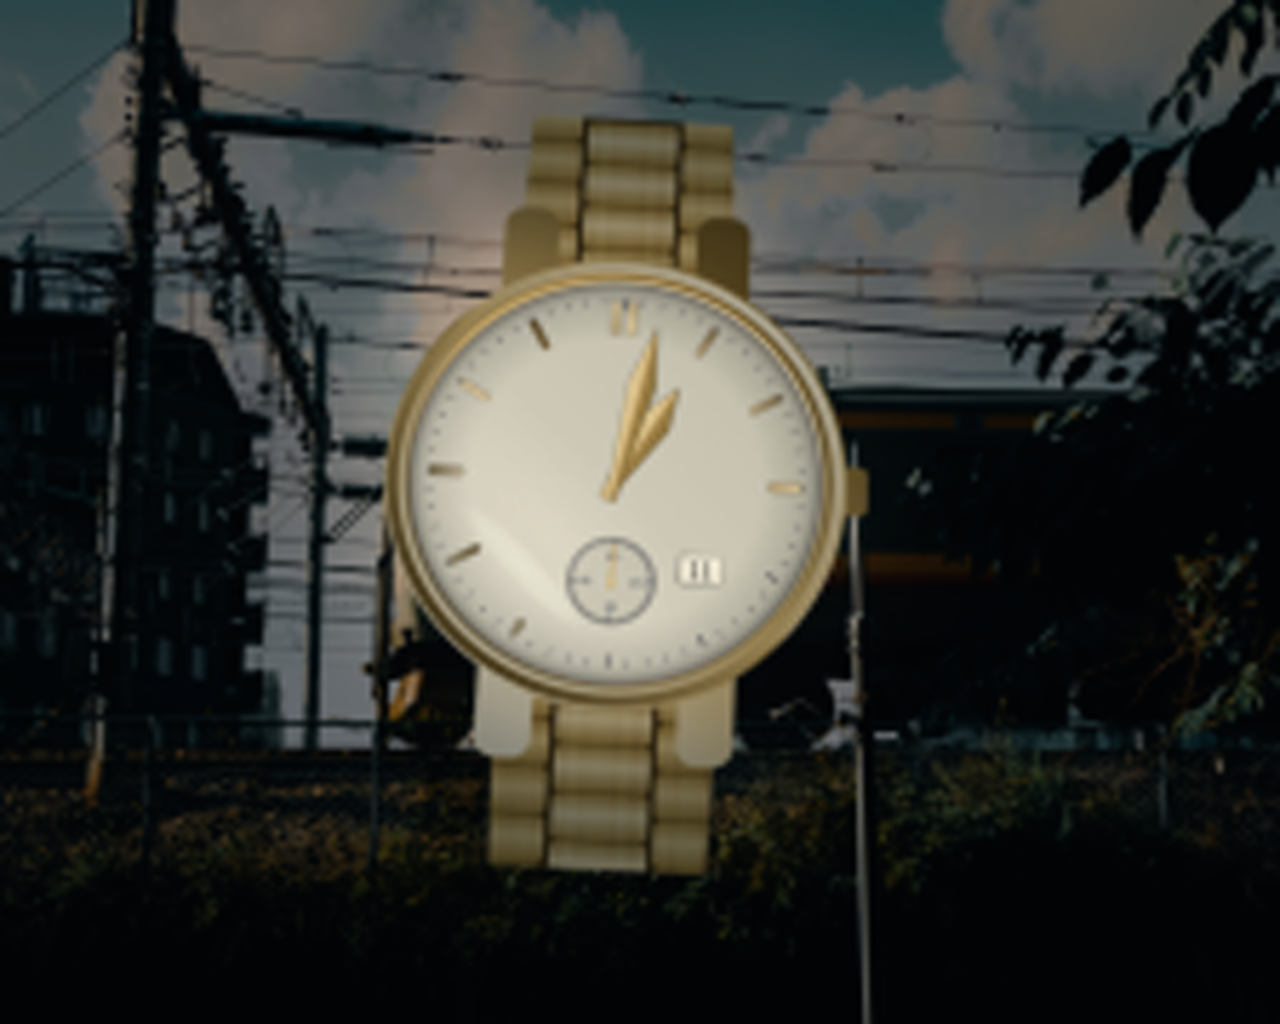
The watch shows 1:02
